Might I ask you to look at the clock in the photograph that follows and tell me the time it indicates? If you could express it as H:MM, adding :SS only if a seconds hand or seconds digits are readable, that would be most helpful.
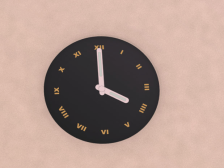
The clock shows 4:00
